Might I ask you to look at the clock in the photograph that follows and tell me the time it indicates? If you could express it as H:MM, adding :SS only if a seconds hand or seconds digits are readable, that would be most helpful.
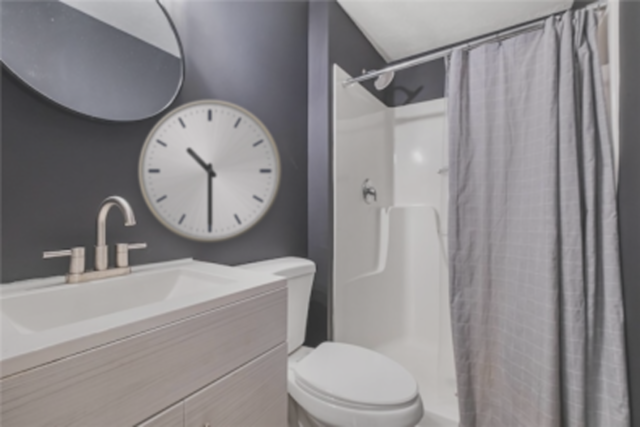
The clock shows 10:30
